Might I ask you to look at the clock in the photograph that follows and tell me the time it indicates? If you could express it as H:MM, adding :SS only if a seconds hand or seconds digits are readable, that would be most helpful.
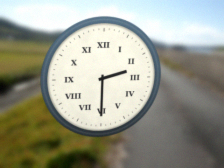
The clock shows 2:30
